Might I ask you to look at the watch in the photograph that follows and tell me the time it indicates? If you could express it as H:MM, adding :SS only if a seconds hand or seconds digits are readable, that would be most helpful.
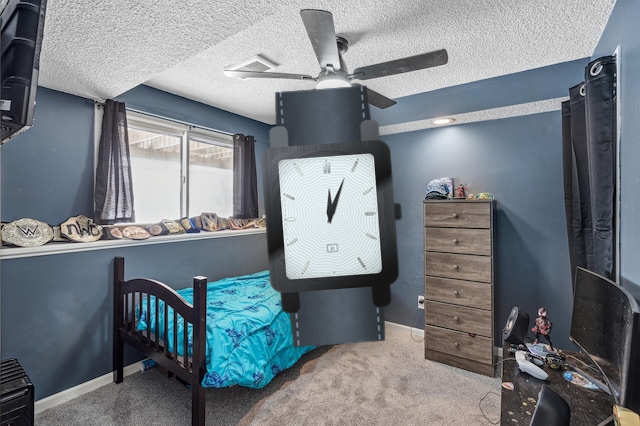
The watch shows 12:04
